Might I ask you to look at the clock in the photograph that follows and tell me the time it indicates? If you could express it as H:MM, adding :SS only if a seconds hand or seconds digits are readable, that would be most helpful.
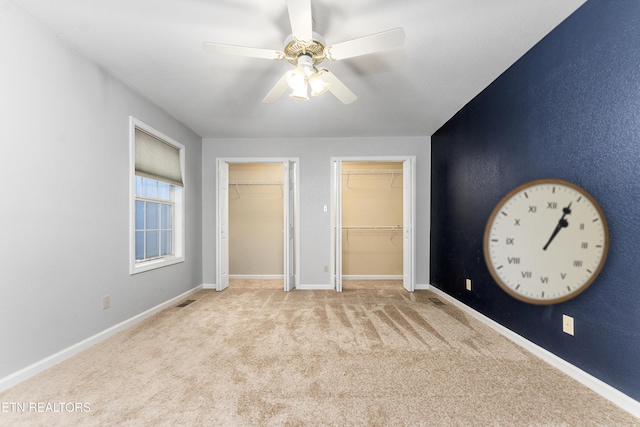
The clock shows 1:04
